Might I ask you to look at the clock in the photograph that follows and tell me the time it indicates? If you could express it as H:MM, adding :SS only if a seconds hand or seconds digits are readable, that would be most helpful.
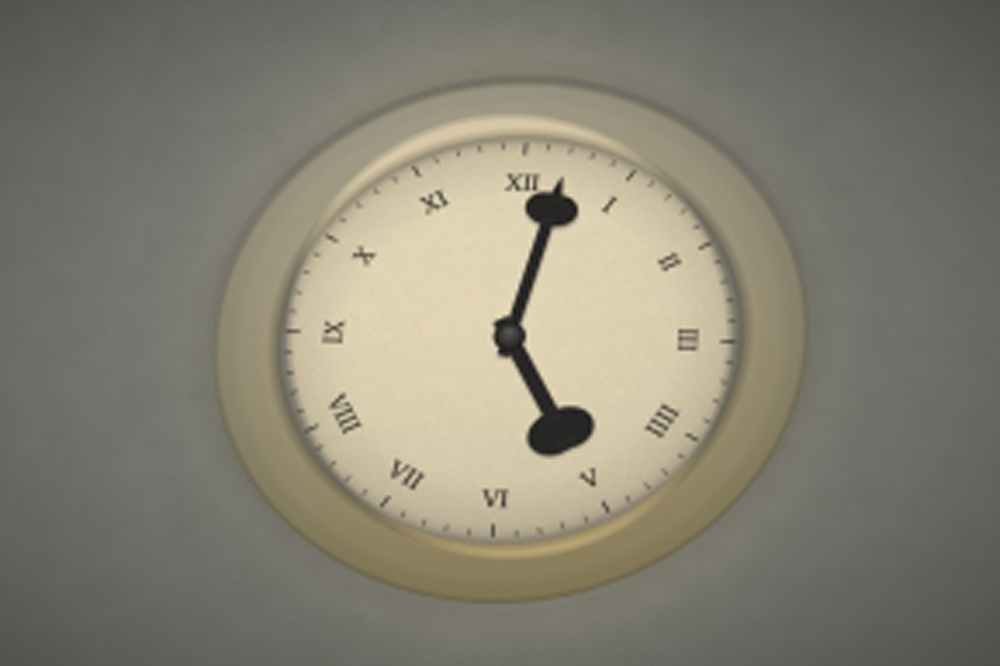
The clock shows 5:02
